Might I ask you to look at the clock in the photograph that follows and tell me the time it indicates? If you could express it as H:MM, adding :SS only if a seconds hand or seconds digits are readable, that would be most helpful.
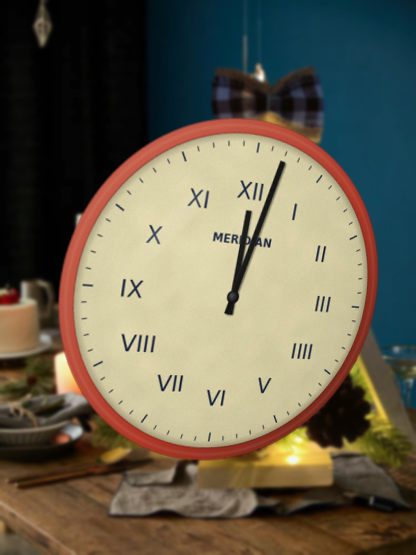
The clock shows 12:02
